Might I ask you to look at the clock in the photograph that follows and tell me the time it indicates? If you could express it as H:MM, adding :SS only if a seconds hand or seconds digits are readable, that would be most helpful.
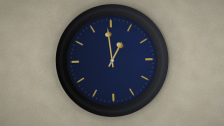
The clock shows 12:59
